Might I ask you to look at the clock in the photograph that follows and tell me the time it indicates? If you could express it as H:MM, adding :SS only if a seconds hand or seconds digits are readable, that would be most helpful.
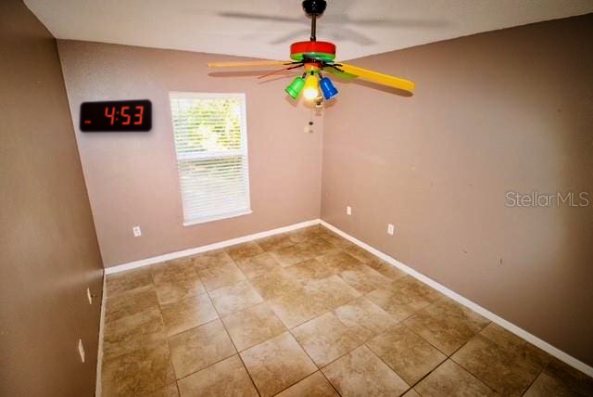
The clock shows 4:53
